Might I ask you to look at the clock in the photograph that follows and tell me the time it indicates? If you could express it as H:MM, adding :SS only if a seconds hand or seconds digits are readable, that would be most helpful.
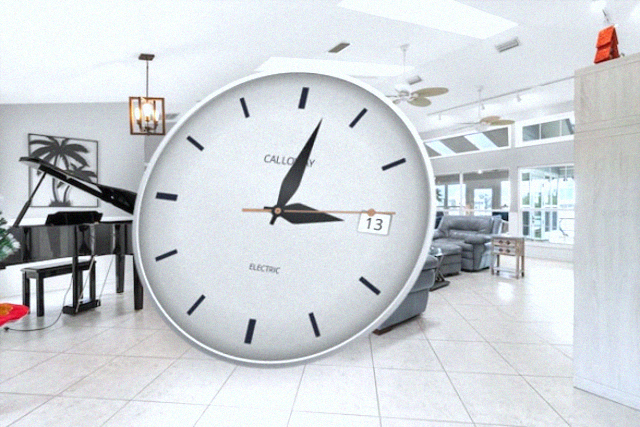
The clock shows 3:02:14
